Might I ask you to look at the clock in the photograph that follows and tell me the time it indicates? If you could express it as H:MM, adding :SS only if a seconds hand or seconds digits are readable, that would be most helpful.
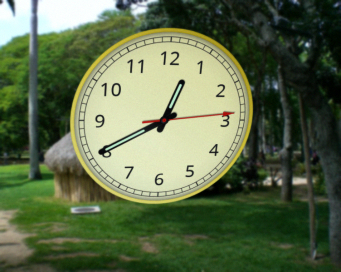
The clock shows 12:40:14
